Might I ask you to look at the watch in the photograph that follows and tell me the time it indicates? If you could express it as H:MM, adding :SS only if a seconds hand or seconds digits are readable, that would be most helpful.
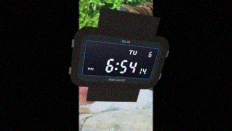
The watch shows 6:54:14
